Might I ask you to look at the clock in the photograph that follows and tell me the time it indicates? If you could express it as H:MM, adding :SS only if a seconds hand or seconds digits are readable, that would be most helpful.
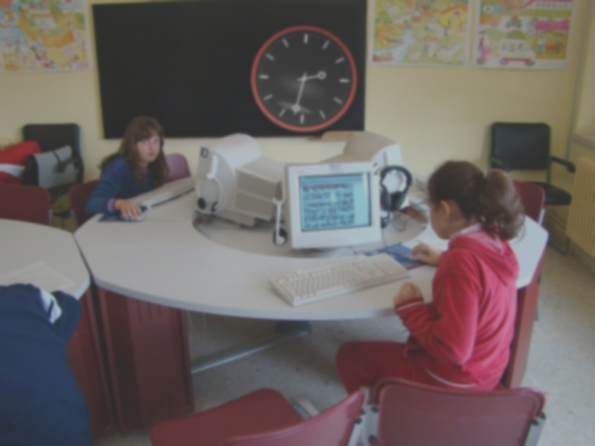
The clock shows 2:32
